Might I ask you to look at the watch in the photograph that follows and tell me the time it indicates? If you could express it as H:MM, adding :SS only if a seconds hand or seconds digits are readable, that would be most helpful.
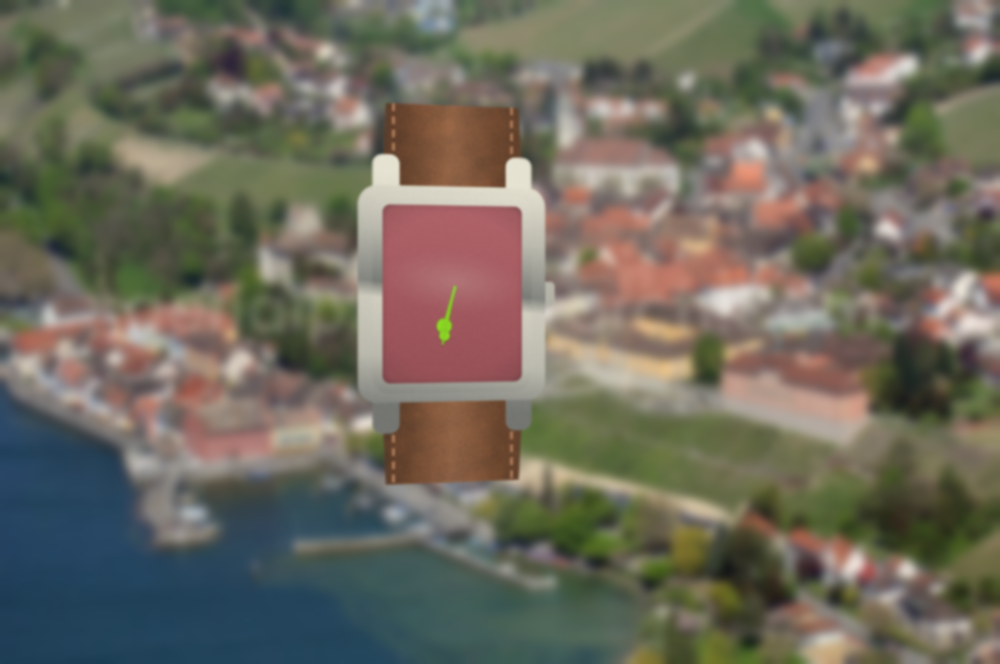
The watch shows 6:32
